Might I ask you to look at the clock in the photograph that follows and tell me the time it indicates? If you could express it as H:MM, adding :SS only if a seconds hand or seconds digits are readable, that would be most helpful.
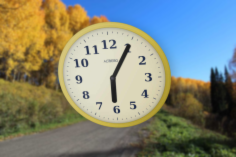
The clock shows 6:05
